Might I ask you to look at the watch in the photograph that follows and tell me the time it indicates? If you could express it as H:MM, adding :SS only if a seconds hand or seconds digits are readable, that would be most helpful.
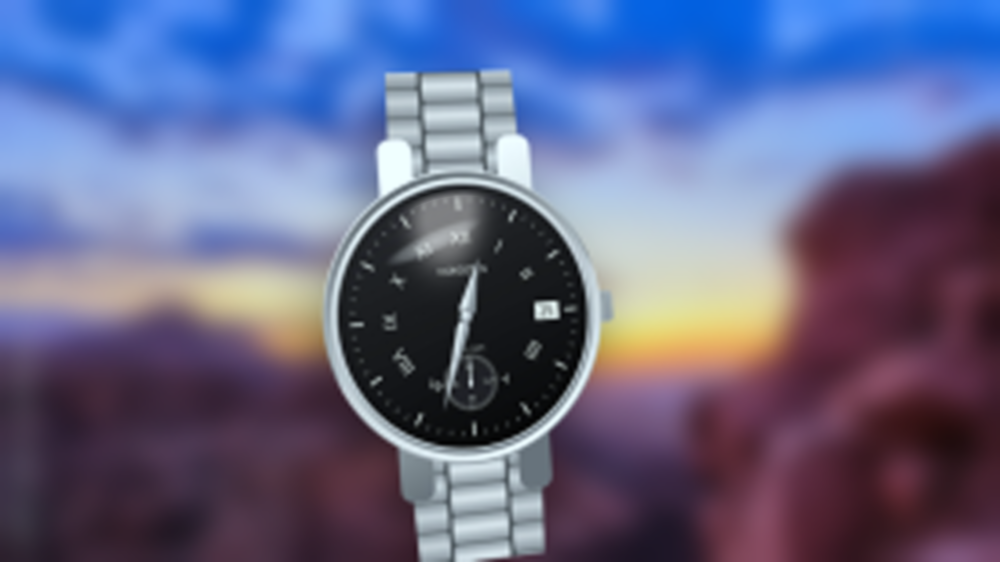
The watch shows 12:33
